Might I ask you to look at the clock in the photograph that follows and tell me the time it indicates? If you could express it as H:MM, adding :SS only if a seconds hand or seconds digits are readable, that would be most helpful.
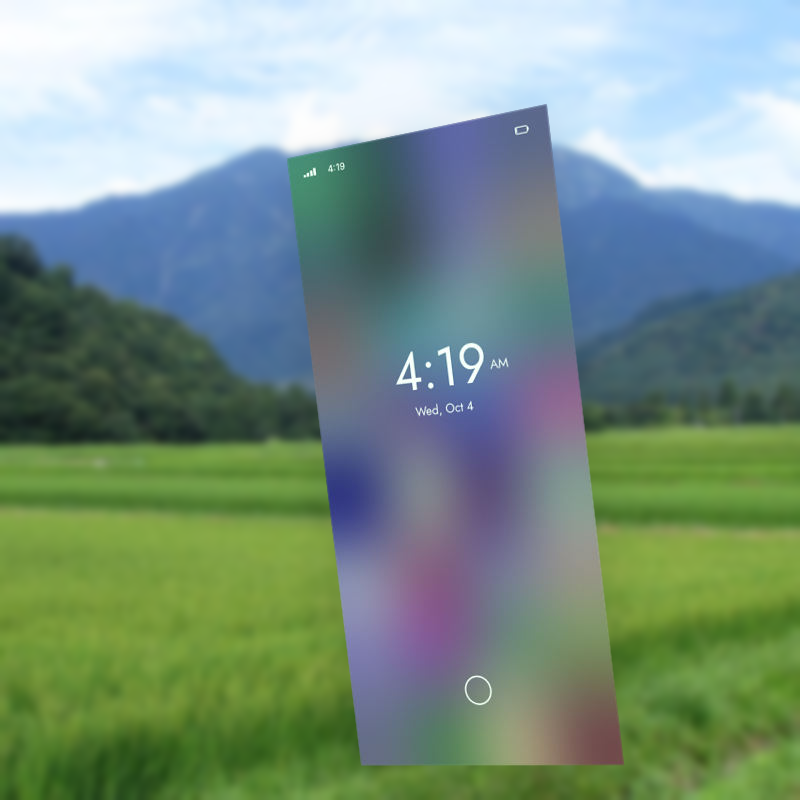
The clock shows 4:19
